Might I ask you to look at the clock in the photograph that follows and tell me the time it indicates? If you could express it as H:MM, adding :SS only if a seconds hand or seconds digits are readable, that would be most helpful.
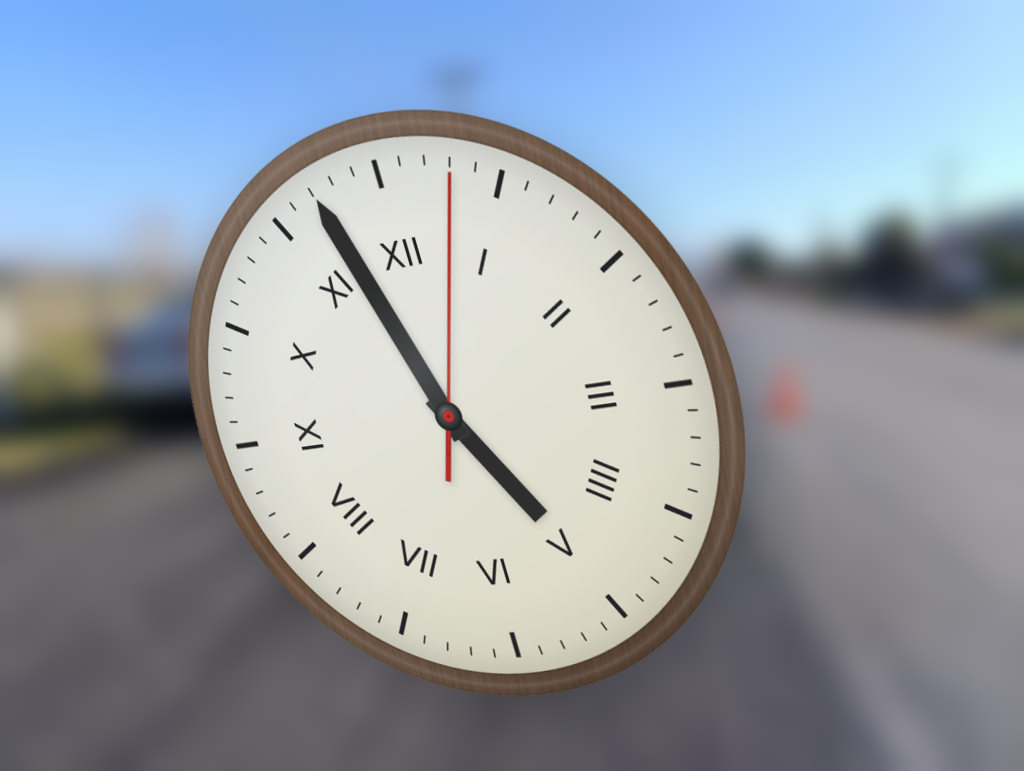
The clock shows 4:57:03
